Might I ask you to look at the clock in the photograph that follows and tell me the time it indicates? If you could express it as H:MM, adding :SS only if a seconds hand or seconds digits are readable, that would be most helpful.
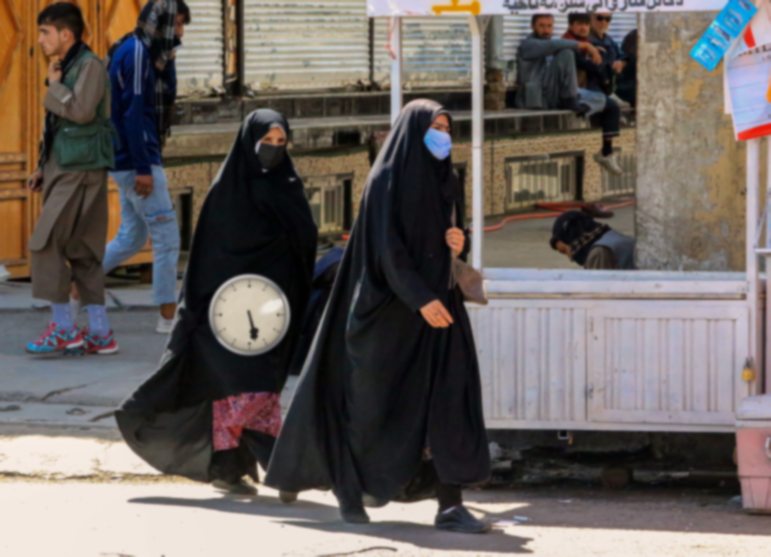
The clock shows 5:28
